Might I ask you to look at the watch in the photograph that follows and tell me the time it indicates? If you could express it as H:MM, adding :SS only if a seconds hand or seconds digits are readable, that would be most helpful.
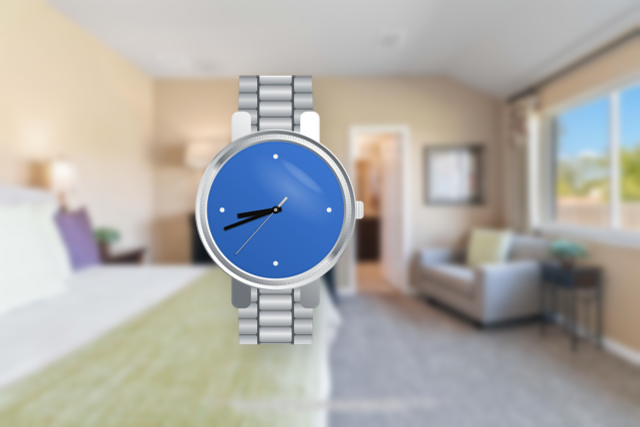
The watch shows 8:41:37
